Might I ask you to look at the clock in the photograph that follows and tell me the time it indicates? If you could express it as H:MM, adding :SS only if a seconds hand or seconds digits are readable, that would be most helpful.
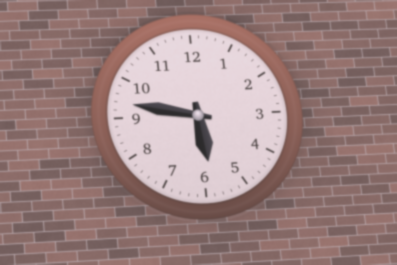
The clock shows 5:47
